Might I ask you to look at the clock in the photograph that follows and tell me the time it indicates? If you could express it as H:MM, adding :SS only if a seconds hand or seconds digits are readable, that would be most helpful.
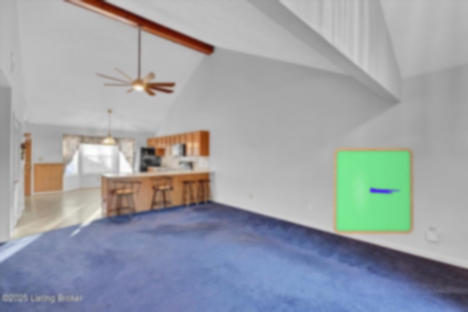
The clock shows 3:15
